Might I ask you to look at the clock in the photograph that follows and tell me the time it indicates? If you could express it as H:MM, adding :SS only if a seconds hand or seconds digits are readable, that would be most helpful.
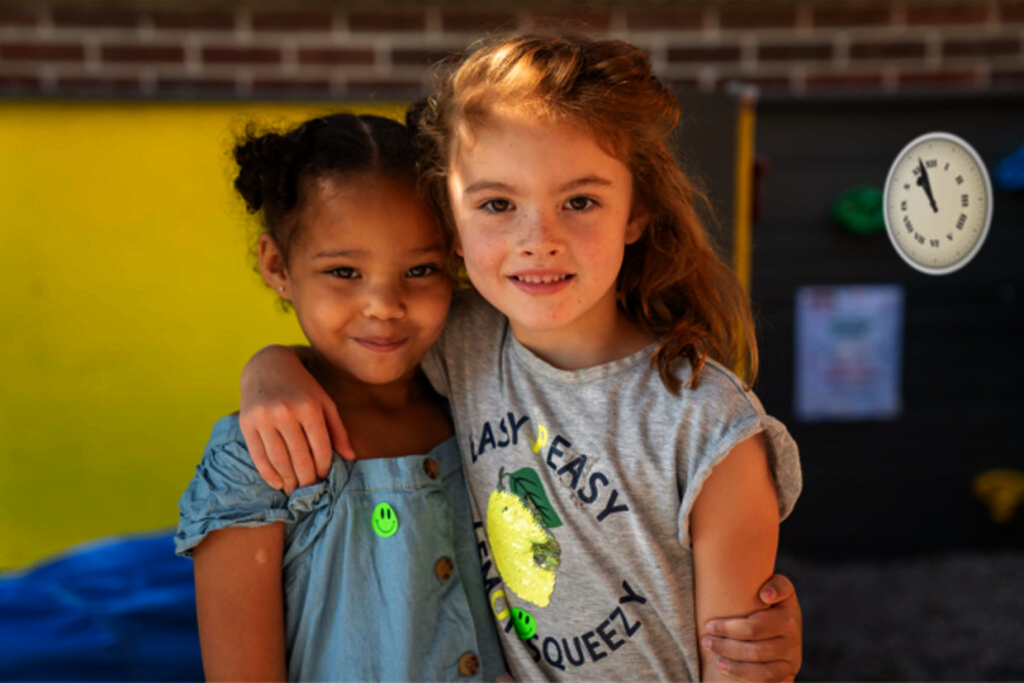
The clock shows 10:57
